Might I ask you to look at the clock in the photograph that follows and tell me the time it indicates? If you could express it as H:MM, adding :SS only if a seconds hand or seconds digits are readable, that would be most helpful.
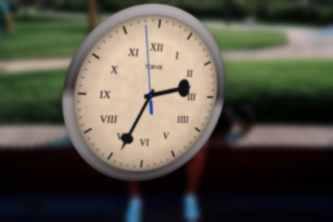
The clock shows 2:33:58
